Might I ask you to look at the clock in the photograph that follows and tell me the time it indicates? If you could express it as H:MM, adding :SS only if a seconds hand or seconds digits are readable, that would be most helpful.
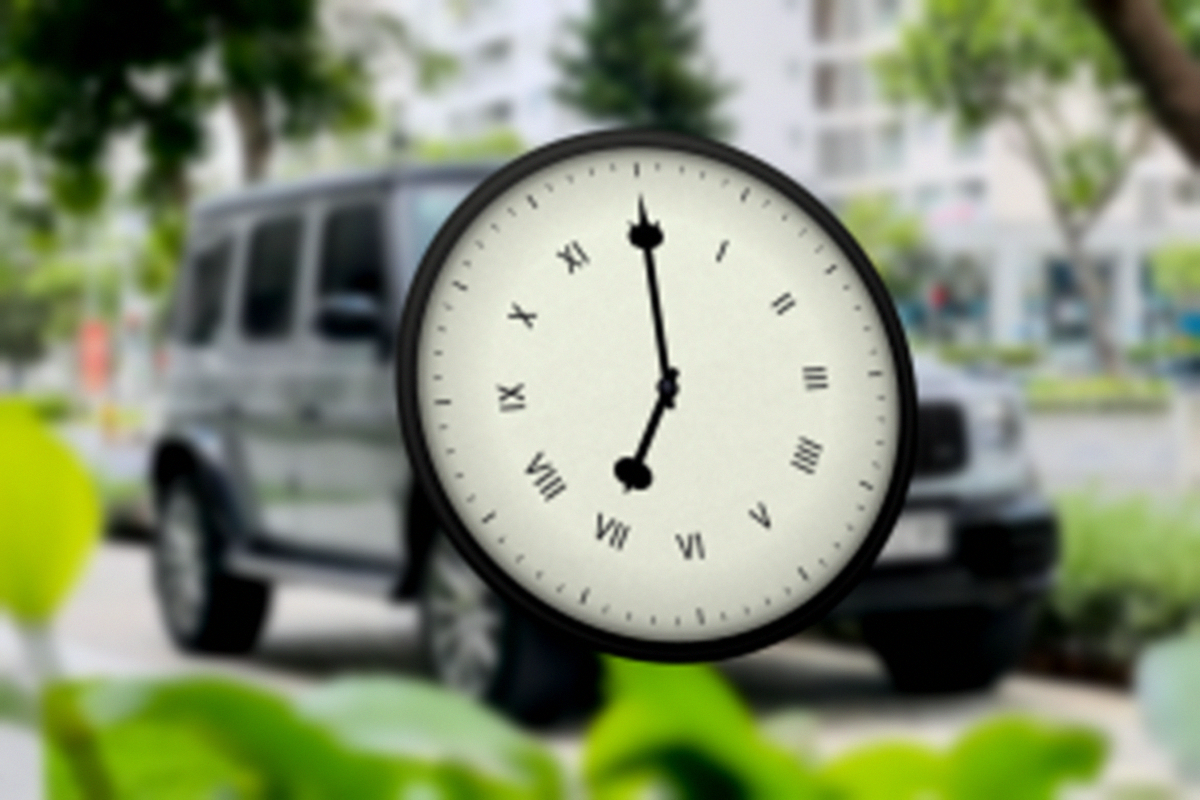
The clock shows 7:00
